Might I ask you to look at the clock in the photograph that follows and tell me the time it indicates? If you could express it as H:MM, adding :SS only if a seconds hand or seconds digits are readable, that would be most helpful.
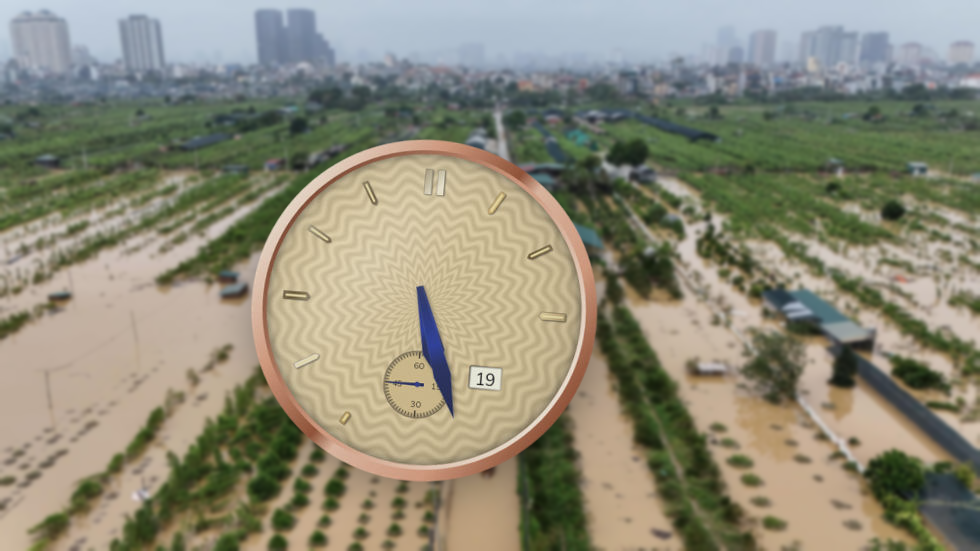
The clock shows 5:26:45
